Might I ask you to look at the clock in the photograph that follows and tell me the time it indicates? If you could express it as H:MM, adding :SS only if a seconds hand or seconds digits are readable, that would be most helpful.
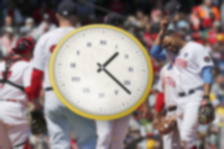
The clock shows 1:22
